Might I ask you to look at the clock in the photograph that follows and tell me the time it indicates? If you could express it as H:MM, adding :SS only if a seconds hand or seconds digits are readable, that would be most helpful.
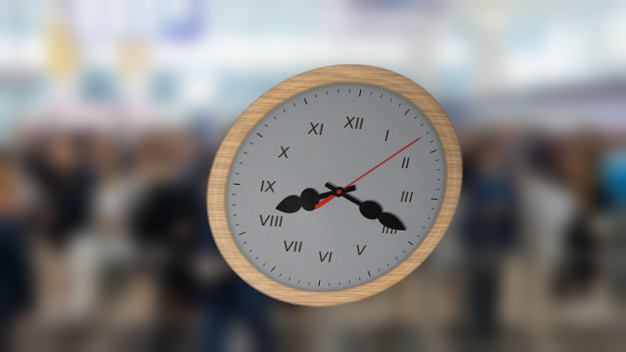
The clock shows 8:19:08
